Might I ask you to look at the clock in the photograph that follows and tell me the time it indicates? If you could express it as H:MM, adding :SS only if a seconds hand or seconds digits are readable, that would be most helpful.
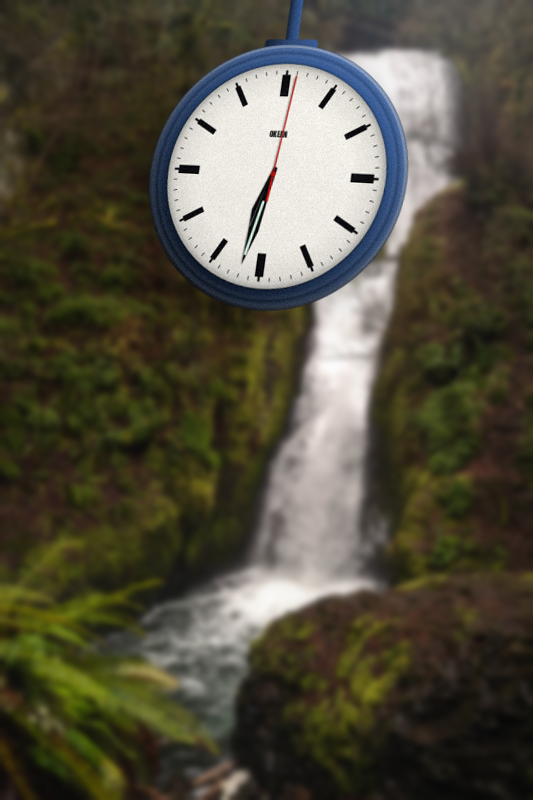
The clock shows 6:32:01
